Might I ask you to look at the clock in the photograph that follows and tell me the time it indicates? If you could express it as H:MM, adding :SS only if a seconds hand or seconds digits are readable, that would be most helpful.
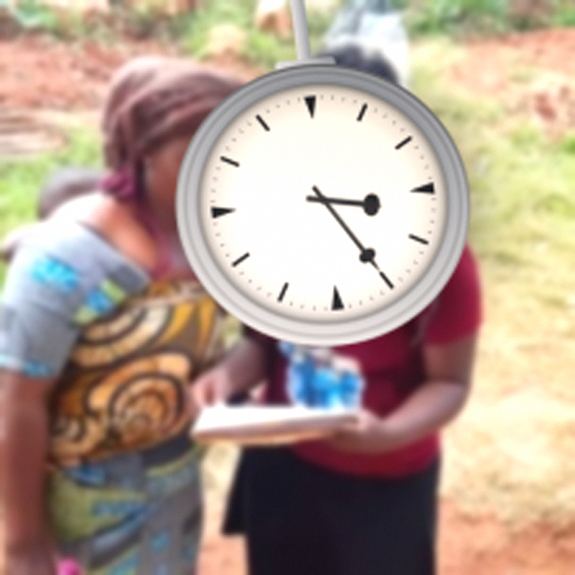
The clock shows 3:25
